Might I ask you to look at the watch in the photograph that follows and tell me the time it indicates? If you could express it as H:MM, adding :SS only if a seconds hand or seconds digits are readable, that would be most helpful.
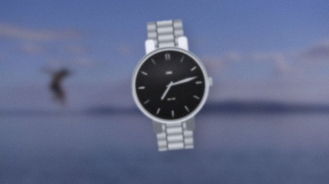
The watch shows 7:13
